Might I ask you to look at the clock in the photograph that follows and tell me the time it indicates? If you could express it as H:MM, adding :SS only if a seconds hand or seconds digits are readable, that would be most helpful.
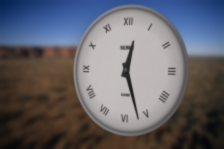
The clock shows 12:27
